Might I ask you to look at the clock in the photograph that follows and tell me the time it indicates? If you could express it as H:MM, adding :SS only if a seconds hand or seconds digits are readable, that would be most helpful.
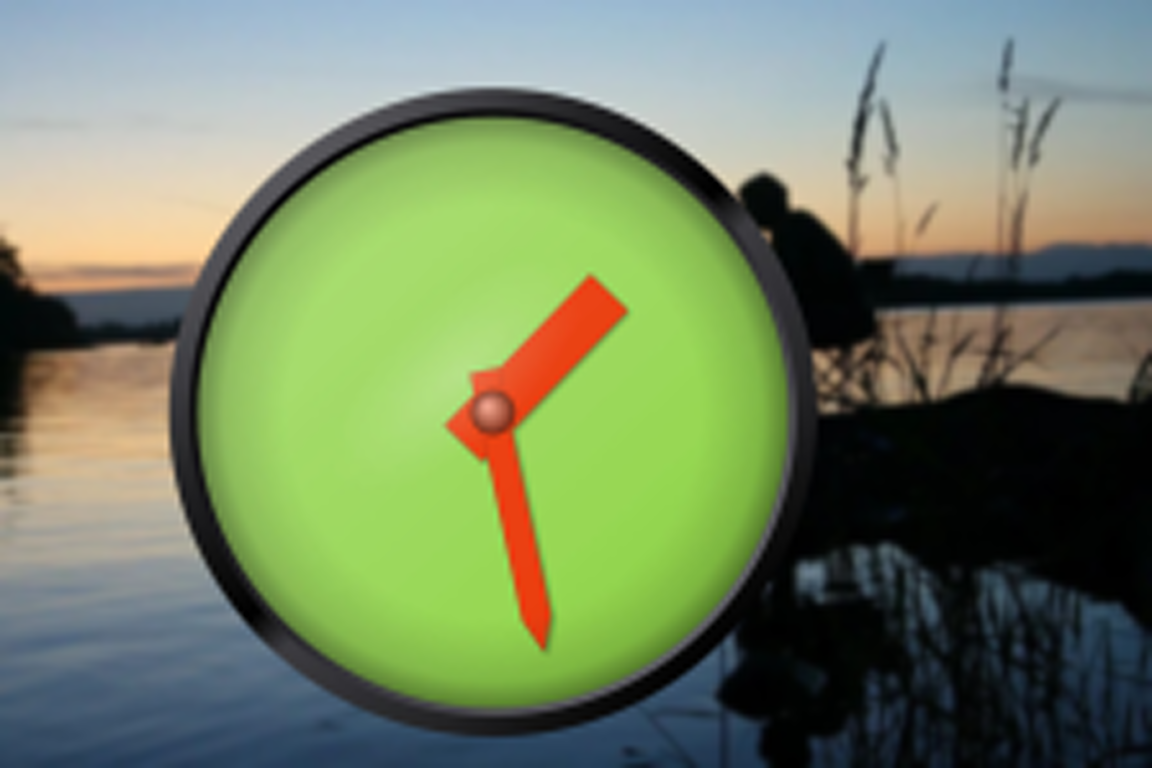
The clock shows 1:28
